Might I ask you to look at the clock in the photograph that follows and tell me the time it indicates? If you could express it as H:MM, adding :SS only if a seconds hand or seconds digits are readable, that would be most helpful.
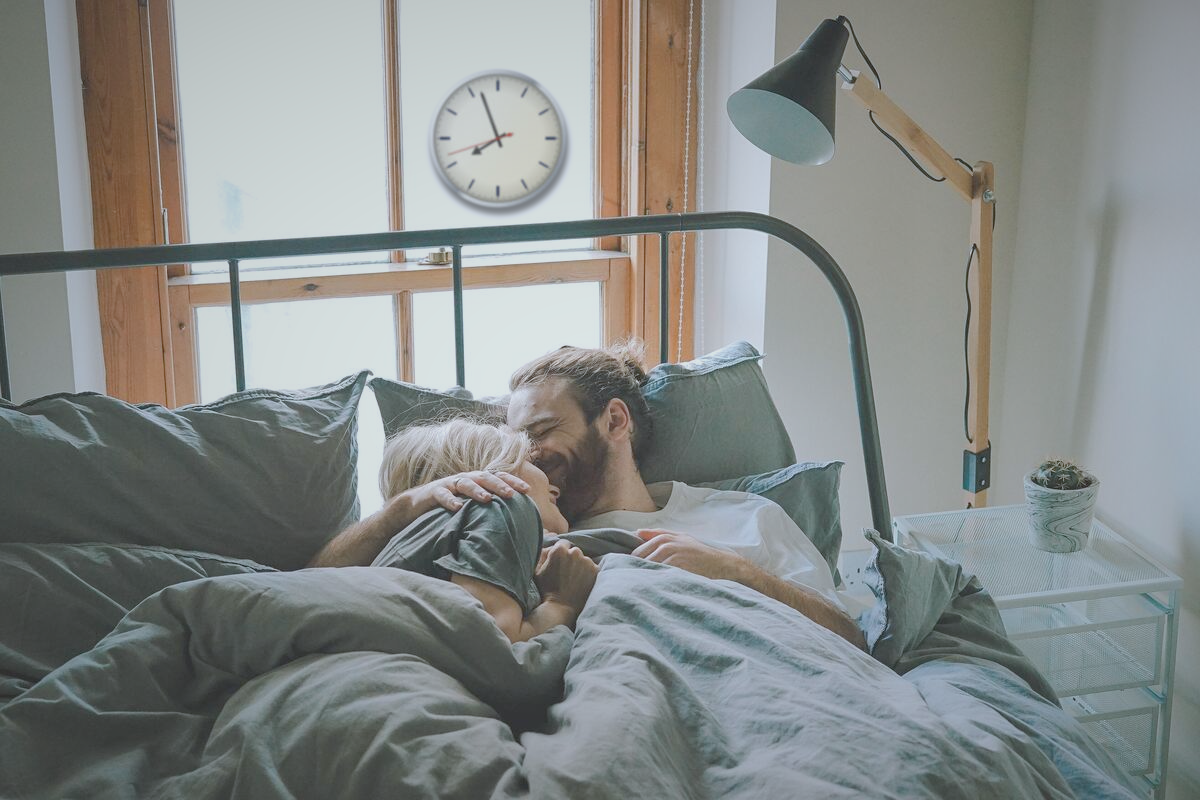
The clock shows 7:56:42
